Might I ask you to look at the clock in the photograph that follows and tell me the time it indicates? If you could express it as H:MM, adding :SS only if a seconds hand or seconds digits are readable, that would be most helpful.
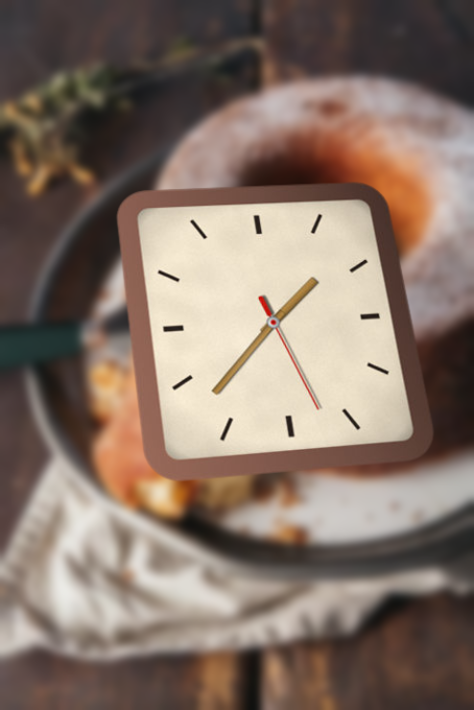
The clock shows 1:37:27
